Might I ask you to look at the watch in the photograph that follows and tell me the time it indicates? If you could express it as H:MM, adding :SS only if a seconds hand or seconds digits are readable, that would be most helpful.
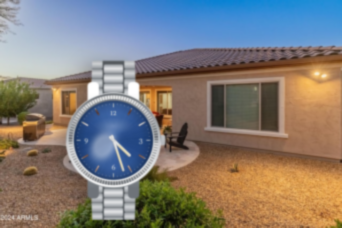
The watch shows 4:27
